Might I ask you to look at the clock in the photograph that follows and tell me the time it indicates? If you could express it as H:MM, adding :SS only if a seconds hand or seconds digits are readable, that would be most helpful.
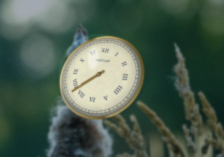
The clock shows 7:38
